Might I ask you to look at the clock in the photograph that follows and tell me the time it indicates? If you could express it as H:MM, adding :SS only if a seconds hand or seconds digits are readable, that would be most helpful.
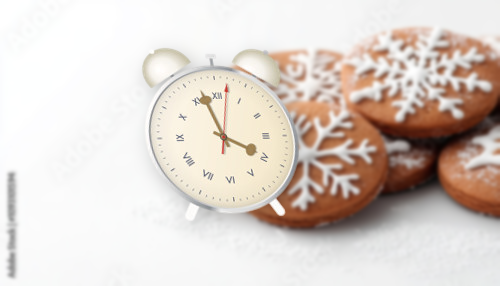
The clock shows 3:57:02
